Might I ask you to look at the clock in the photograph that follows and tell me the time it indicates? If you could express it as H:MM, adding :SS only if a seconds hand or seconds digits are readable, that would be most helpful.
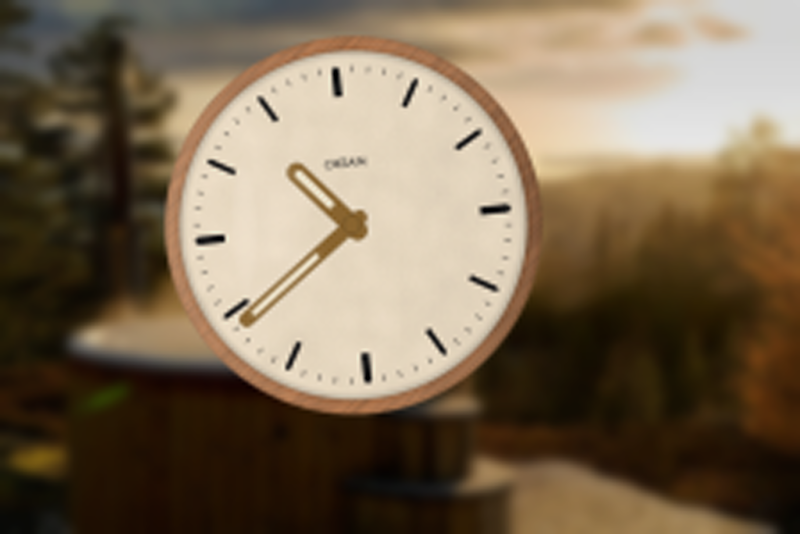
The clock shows 10:39
